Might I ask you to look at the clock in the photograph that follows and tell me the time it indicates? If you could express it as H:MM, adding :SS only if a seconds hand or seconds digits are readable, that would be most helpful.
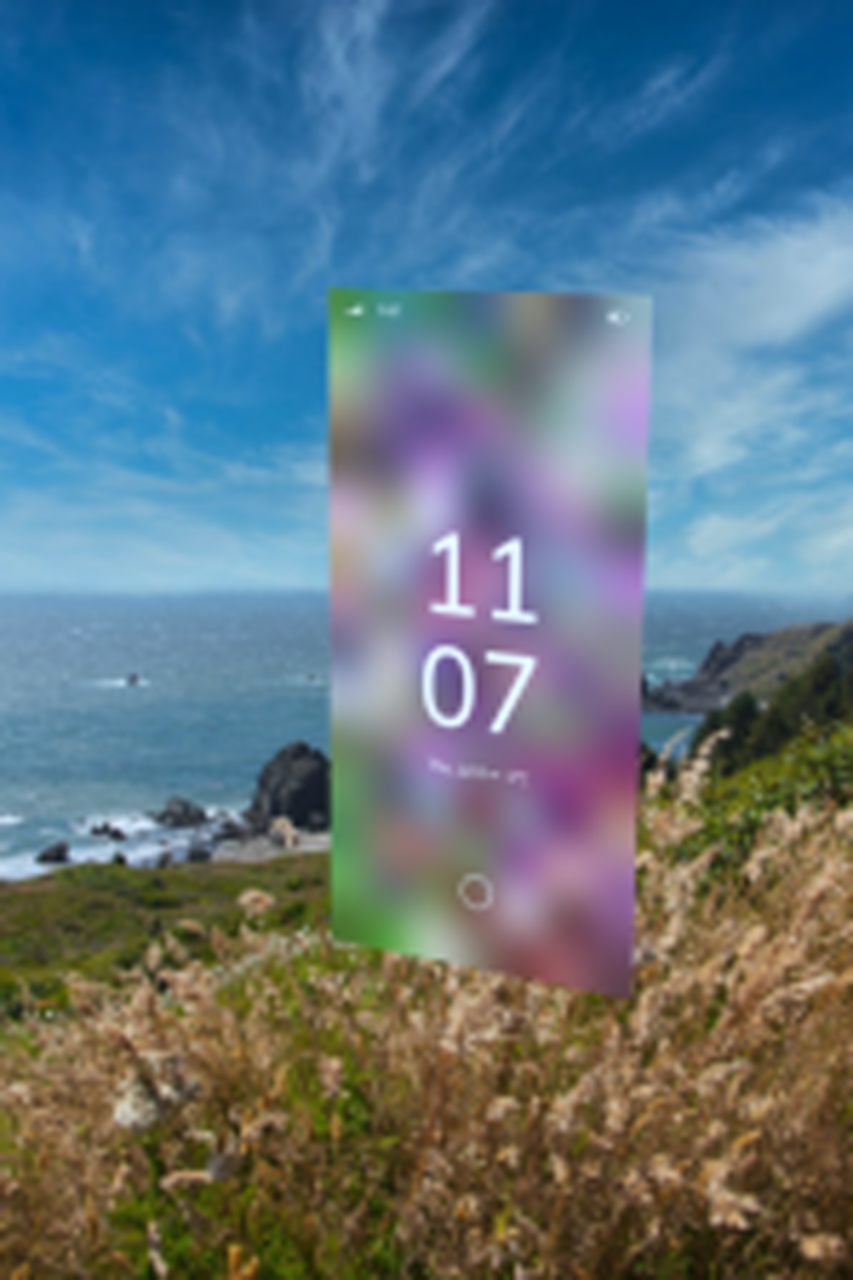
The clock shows 11:07
